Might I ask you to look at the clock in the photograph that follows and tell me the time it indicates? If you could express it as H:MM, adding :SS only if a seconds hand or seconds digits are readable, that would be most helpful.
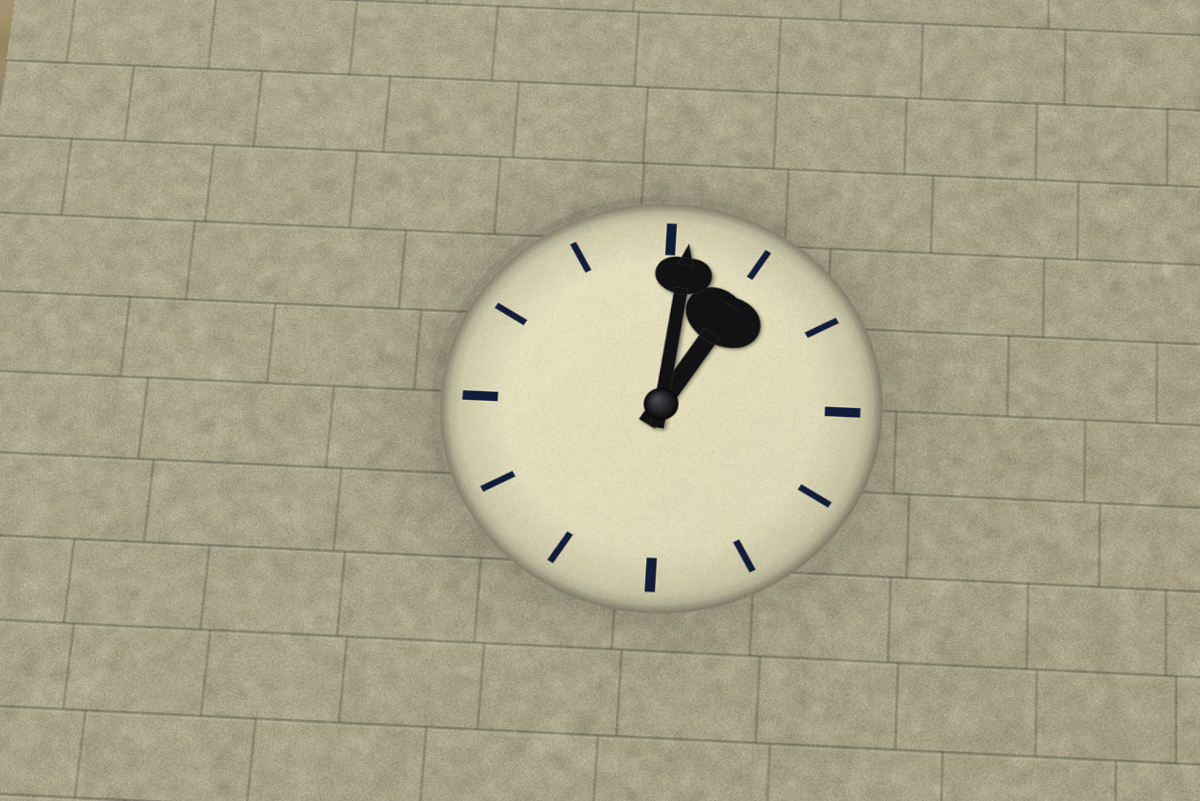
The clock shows 1:01
